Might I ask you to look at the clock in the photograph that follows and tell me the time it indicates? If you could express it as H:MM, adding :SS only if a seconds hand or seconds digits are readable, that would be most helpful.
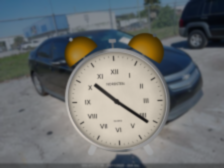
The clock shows 10:21
